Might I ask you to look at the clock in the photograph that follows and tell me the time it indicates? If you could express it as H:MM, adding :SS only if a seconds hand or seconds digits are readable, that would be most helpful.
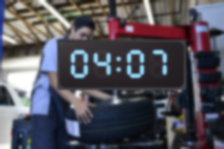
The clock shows 4:07
